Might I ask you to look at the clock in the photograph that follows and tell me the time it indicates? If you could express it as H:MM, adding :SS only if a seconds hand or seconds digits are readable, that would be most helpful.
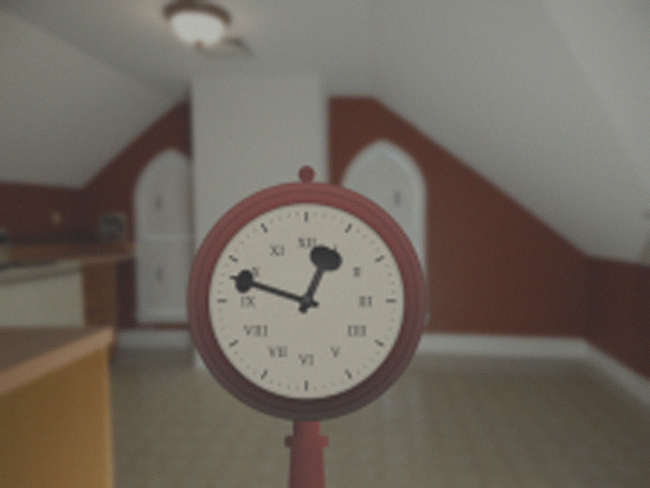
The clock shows 12:48
